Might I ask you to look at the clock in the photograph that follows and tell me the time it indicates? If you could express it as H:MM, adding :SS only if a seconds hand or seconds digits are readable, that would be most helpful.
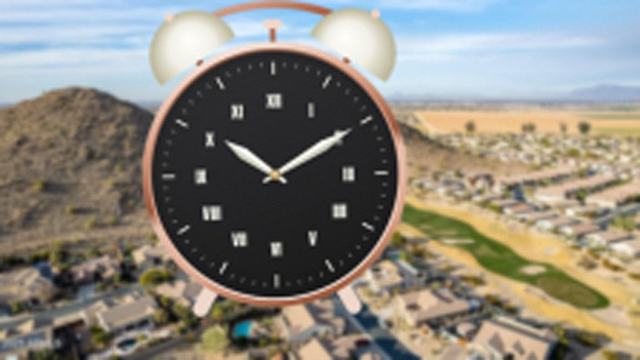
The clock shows 10:10
